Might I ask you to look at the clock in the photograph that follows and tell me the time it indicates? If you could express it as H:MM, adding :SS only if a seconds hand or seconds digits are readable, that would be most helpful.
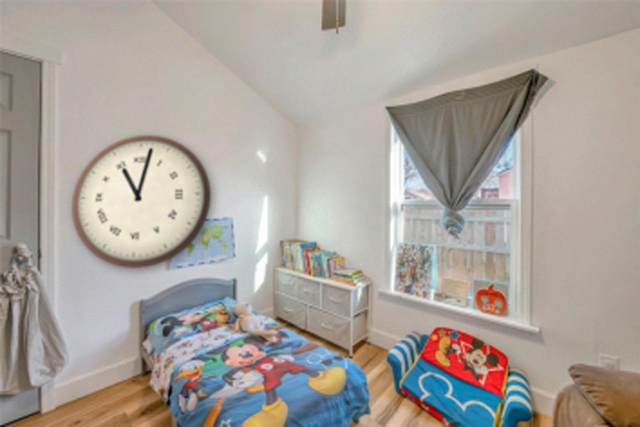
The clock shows 11:02
